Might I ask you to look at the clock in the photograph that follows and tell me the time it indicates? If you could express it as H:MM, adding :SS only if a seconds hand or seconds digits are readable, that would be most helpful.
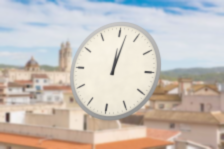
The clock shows 12:02
